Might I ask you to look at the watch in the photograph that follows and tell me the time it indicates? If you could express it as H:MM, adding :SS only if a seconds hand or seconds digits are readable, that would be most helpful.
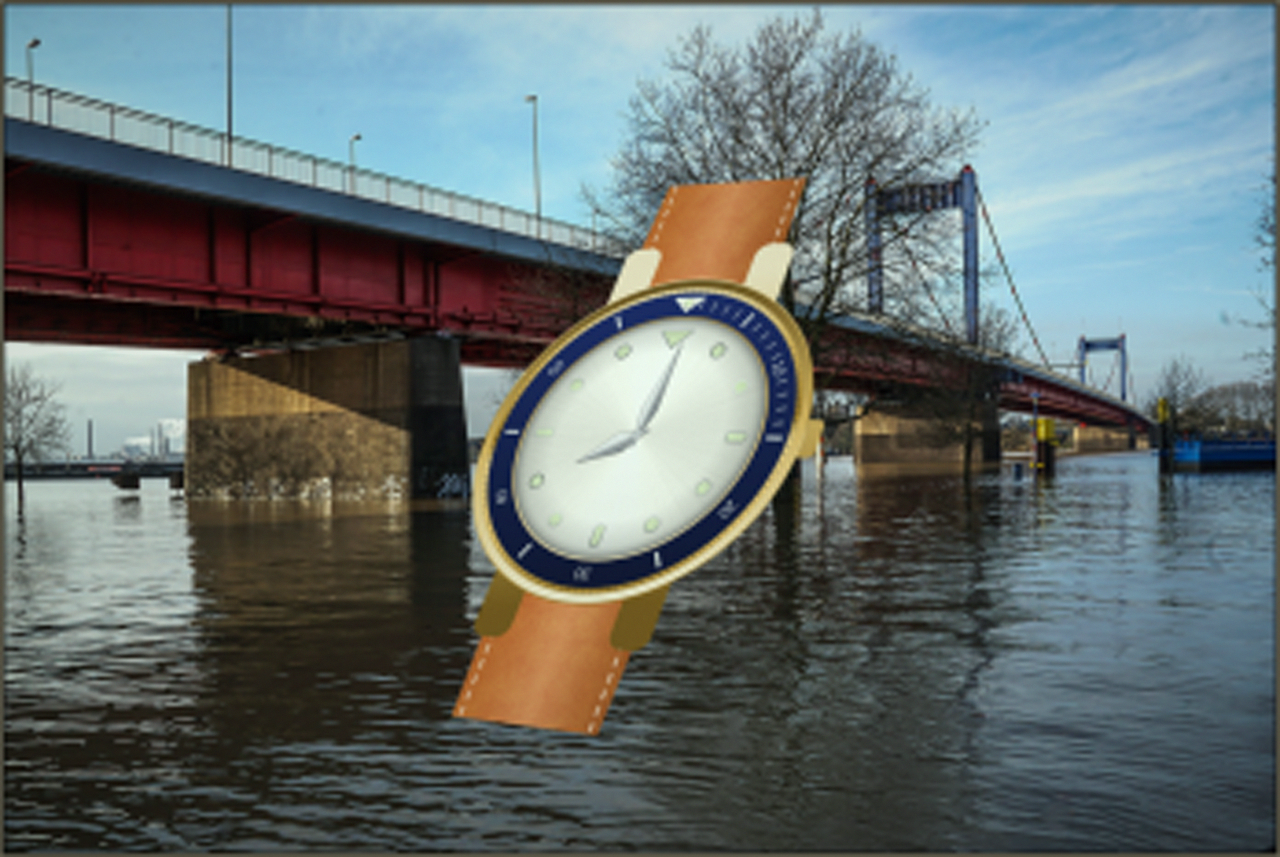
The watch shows 8:01
